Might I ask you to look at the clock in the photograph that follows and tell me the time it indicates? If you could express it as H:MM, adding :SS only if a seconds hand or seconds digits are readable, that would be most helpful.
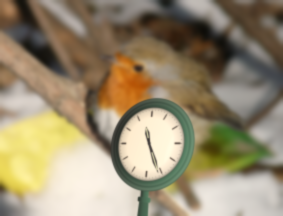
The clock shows 11:26
